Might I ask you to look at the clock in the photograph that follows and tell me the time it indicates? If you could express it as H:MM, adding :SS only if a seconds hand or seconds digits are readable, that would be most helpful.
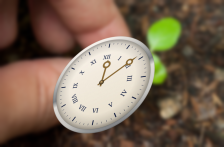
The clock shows 12:09
